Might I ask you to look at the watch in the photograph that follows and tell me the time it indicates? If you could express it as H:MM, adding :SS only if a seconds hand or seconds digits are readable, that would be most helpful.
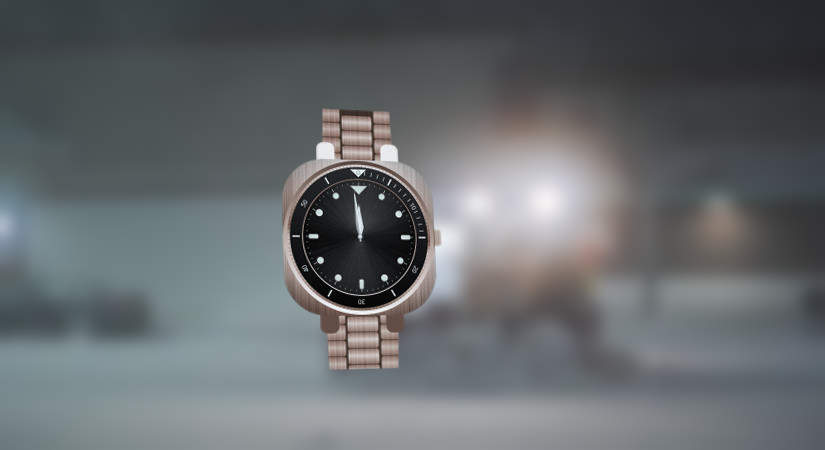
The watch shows 11:59
